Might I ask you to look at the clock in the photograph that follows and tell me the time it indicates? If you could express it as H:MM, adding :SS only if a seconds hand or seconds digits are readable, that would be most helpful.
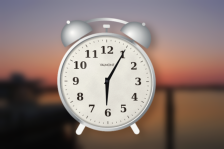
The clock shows 6:05
